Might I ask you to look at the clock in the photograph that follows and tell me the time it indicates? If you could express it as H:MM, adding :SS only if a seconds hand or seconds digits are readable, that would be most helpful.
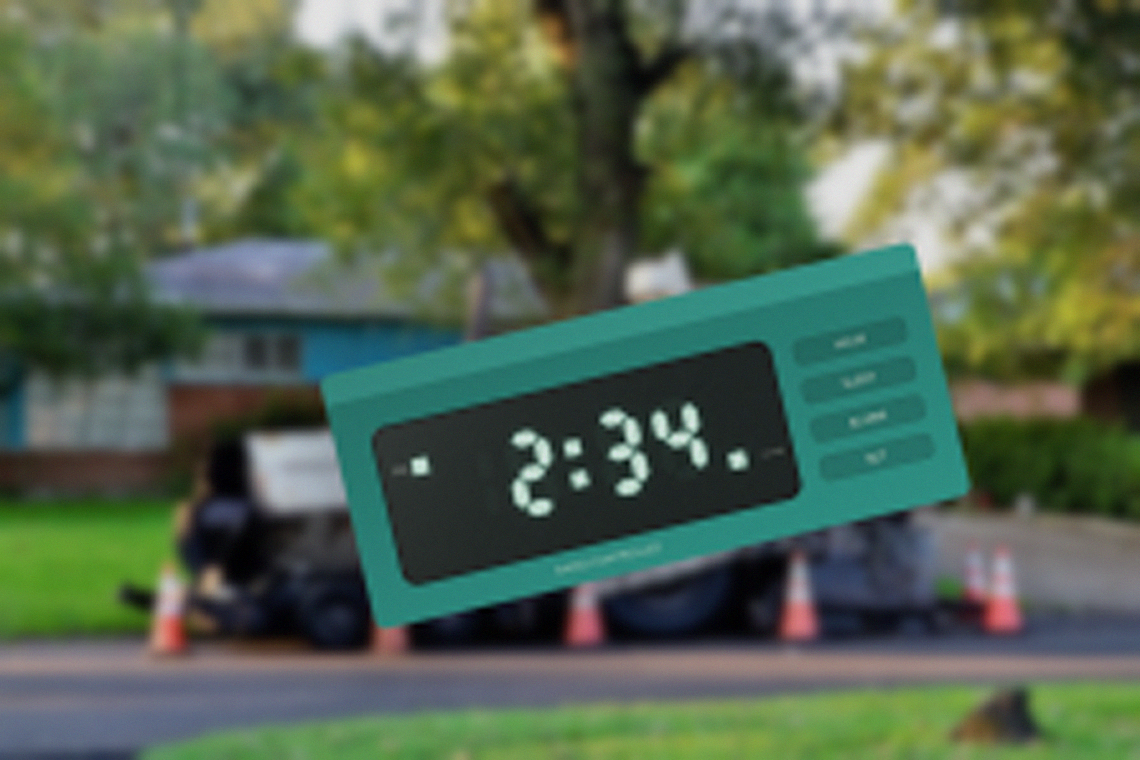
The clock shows 2:34
